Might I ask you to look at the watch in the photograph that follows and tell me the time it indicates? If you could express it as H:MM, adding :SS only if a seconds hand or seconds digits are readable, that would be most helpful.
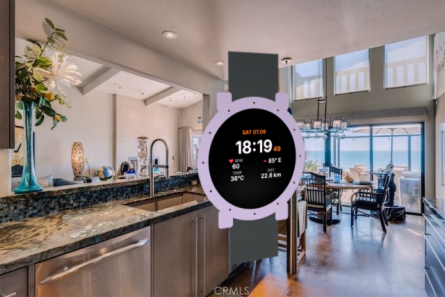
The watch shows 18:19
